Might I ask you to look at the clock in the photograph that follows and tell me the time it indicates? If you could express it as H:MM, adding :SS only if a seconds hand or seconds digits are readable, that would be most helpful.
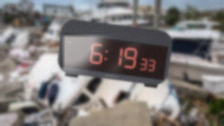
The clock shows 6:19:33
